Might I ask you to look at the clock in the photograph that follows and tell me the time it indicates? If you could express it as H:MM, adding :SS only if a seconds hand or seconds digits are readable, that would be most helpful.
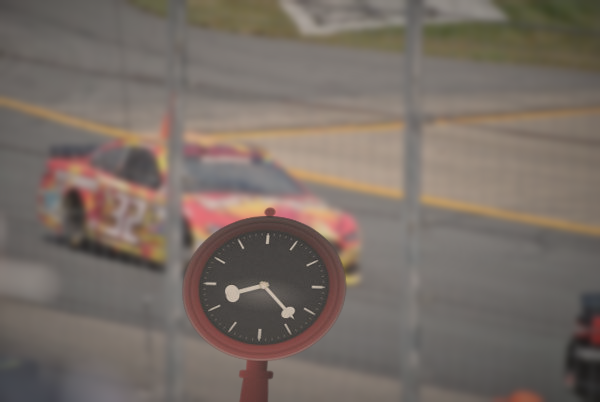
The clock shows 8:23
